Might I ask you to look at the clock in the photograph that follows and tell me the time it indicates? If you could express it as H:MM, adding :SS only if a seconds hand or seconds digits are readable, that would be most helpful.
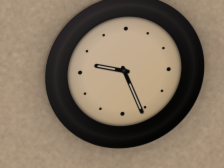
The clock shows 9:26
